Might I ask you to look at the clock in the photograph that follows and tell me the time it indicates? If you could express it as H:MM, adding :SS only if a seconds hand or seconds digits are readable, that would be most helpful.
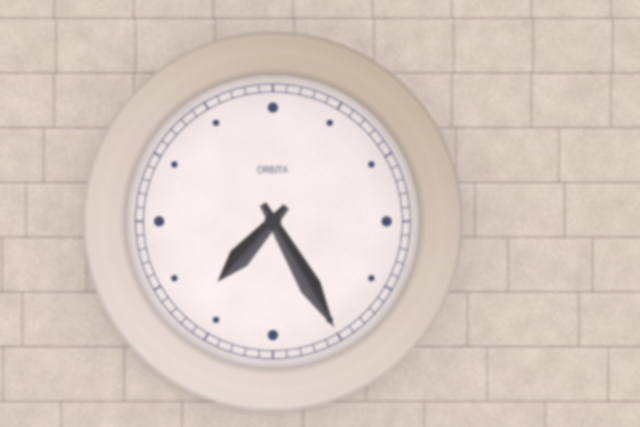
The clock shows 7:25
